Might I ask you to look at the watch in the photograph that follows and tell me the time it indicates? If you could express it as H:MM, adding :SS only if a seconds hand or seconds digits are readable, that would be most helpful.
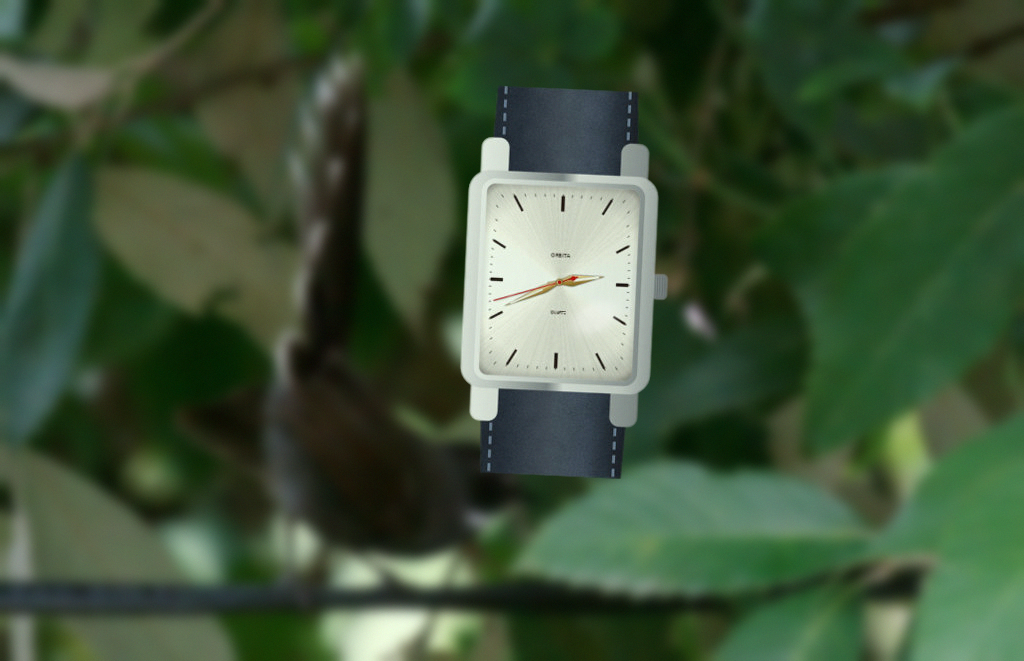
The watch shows 2:40:42
